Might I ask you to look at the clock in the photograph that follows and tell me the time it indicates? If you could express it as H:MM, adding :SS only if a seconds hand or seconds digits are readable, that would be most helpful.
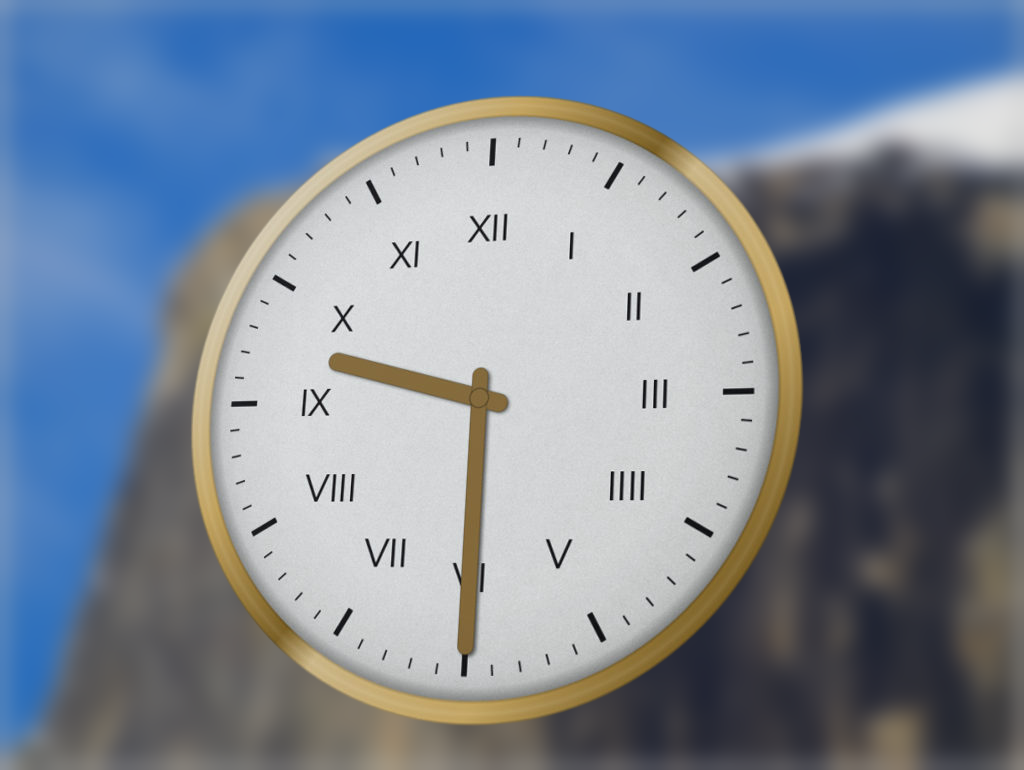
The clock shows 9:30
